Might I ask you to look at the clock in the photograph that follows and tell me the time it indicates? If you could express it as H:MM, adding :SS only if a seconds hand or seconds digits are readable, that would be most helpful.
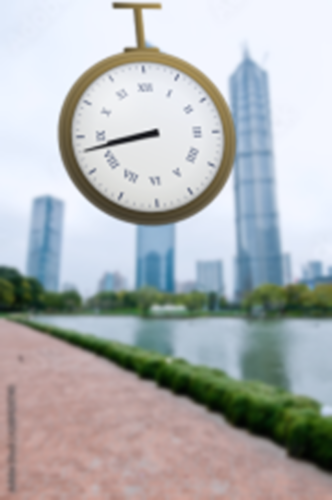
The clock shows 8:43
